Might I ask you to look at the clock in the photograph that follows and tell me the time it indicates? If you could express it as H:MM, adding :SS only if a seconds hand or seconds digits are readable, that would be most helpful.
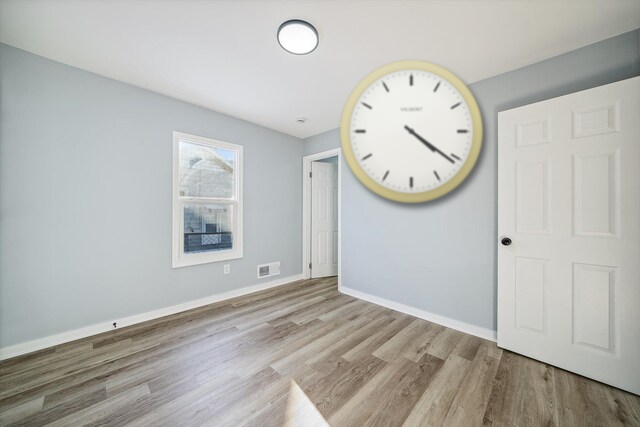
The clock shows 4:21
